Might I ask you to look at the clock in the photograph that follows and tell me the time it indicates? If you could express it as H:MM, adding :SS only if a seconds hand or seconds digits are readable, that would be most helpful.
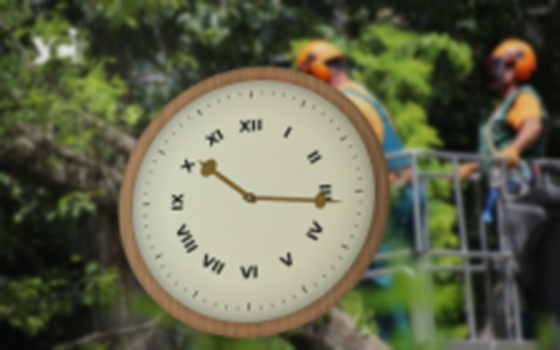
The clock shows 10:16
